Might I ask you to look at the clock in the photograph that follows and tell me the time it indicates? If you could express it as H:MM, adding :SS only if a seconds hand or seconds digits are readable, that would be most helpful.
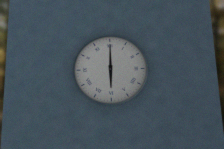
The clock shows 6:00
